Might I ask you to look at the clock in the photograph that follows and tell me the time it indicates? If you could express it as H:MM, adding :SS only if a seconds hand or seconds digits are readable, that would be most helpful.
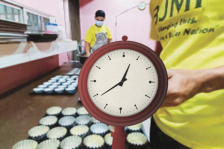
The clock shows 12:39
